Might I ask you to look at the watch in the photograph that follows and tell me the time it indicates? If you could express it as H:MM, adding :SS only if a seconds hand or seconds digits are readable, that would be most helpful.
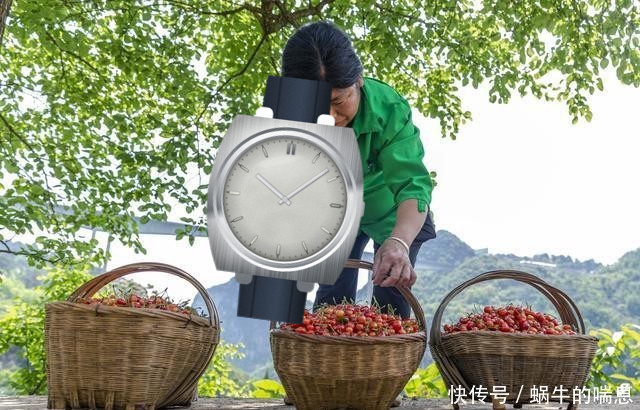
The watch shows 10:08
